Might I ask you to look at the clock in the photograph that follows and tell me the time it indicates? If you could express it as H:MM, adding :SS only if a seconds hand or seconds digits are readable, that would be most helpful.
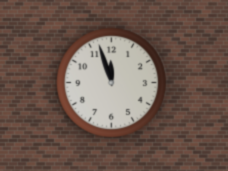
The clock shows 11:57
